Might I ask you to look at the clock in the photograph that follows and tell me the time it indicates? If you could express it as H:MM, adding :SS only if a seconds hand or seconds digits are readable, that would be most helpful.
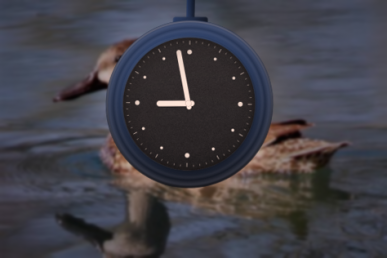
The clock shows 8:58
